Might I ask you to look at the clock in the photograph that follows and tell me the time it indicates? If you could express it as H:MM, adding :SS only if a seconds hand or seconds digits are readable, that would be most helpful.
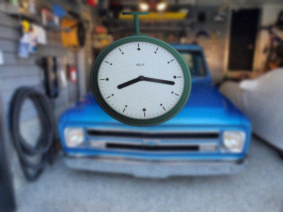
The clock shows 8:17
